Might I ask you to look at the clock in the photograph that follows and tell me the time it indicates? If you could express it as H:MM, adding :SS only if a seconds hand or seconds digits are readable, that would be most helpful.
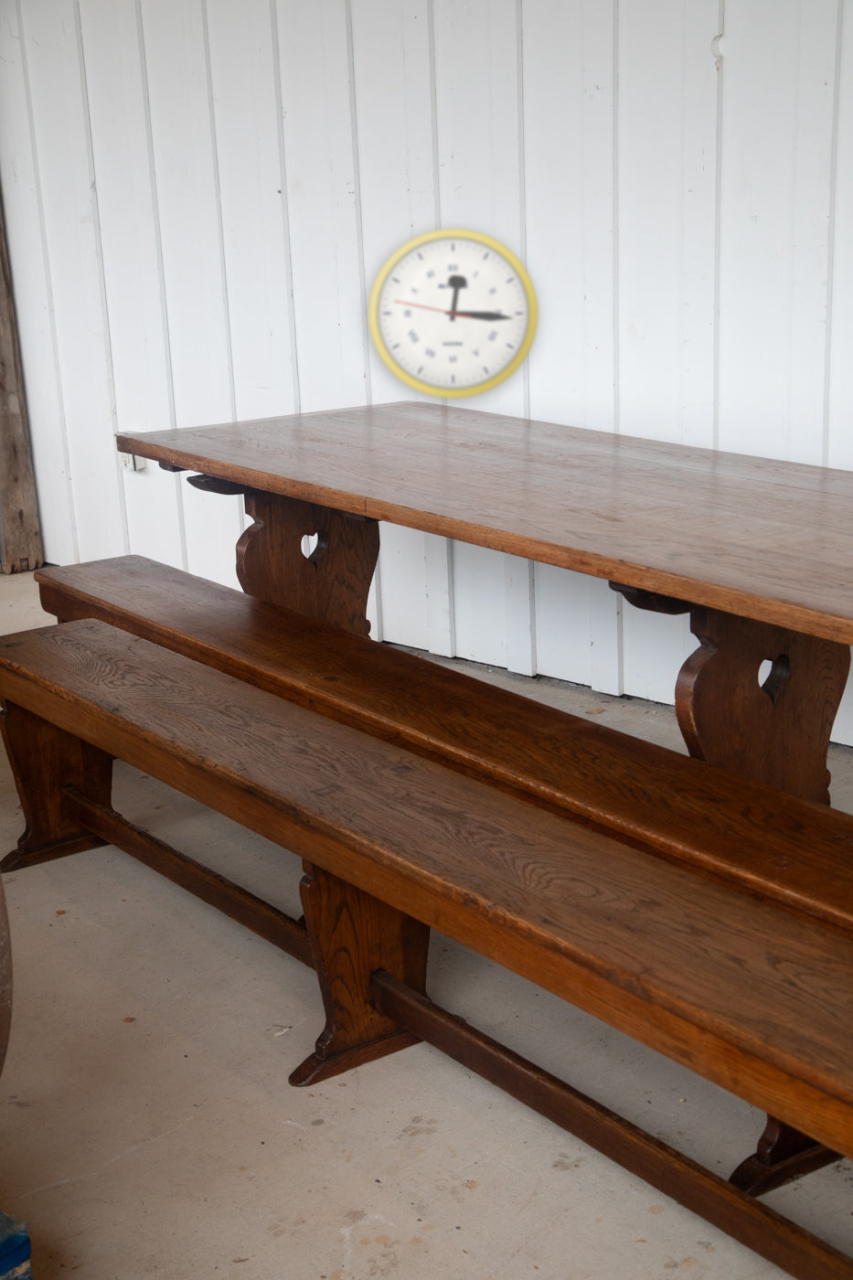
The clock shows 12:15:47
